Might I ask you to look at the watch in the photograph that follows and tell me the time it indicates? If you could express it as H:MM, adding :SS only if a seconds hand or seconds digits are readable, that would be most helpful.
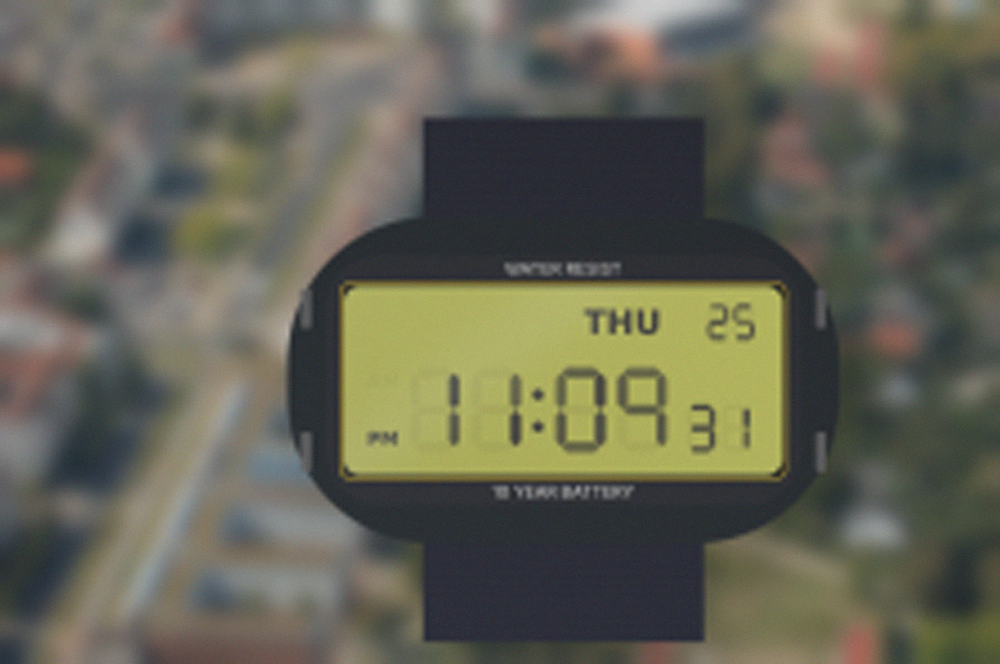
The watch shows 11:09:31
